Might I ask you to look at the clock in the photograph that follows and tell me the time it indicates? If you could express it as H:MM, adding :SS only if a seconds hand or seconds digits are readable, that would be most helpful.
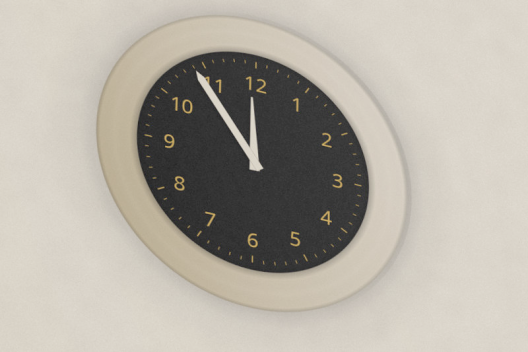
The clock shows 11:54
